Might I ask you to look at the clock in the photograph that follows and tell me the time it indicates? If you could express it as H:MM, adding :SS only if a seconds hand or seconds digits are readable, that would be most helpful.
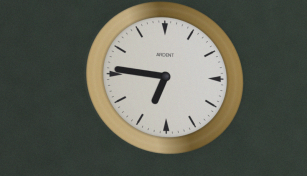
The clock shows 6:46
